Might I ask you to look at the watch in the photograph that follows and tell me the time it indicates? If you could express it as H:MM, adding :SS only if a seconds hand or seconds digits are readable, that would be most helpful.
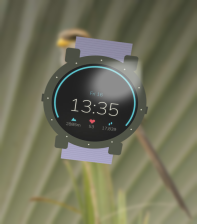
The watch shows 13:35
